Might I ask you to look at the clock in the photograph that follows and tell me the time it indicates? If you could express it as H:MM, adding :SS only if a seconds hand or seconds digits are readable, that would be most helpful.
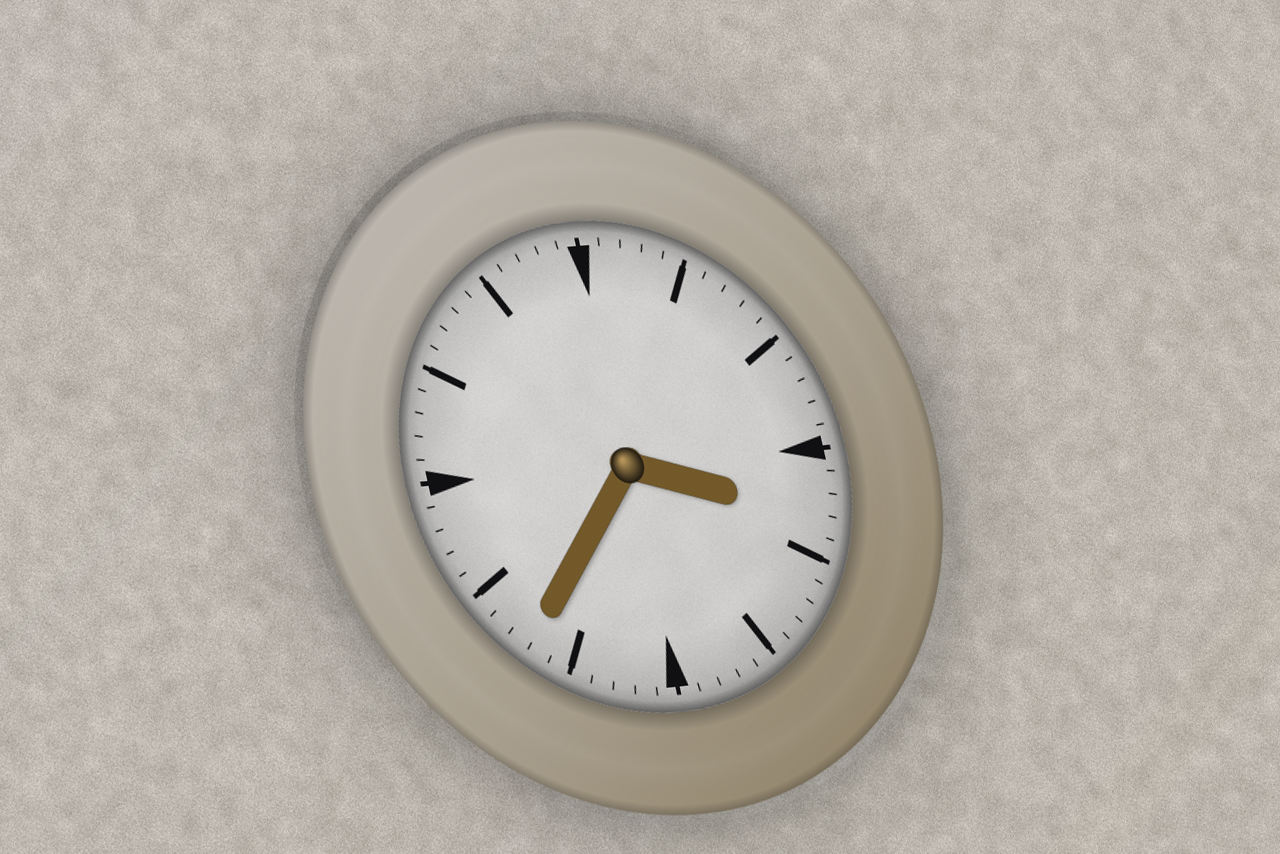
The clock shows 3:37
